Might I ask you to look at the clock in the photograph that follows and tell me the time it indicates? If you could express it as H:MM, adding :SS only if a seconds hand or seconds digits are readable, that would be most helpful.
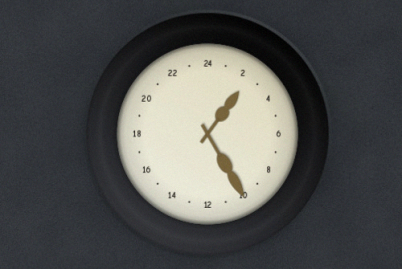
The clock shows 2:25
